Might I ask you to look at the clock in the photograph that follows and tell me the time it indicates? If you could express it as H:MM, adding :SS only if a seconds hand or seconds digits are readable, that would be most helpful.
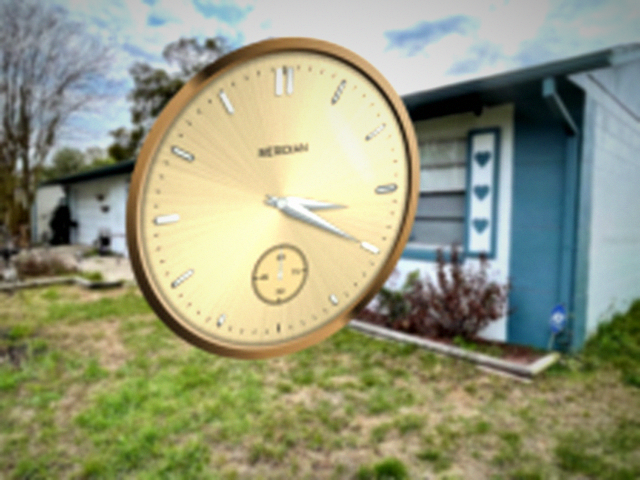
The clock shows 3:20
